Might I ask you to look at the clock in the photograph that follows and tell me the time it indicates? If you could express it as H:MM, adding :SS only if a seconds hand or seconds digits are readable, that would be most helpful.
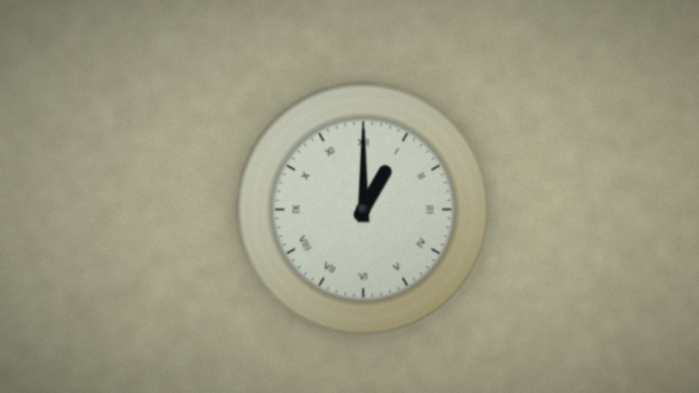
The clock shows 1:00
